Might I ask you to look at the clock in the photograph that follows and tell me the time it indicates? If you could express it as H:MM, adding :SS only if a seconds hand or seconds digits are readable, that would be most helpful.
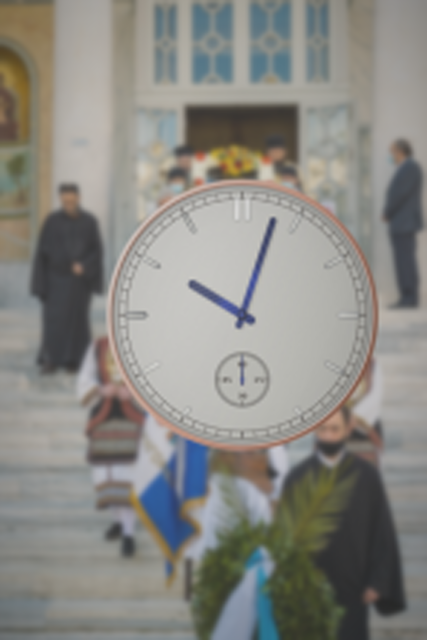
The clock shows 10:03
